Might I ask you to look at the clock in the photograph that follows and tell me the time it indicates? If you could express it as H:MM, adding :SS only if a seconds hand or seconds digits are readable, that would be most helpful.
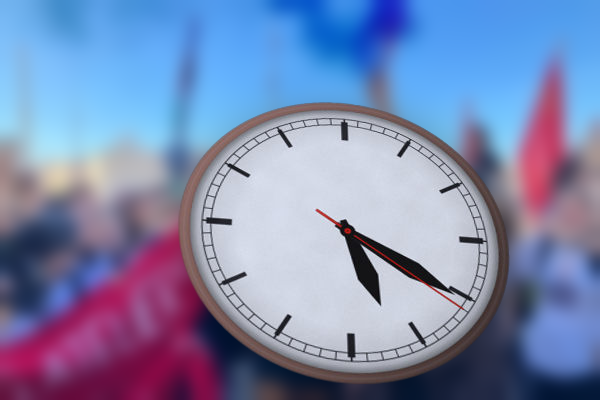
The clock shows 5:20:21
